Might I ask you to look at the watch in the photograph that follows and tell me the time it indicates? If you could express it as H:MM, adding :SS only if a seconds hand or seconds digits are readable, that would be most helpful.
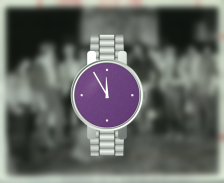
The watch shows 11:55
